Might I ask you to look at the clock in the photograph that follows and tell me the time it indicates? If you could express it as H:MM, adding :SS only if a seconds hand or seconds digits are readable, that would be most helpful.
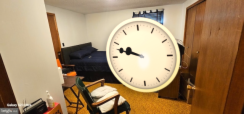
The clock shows 9:48
